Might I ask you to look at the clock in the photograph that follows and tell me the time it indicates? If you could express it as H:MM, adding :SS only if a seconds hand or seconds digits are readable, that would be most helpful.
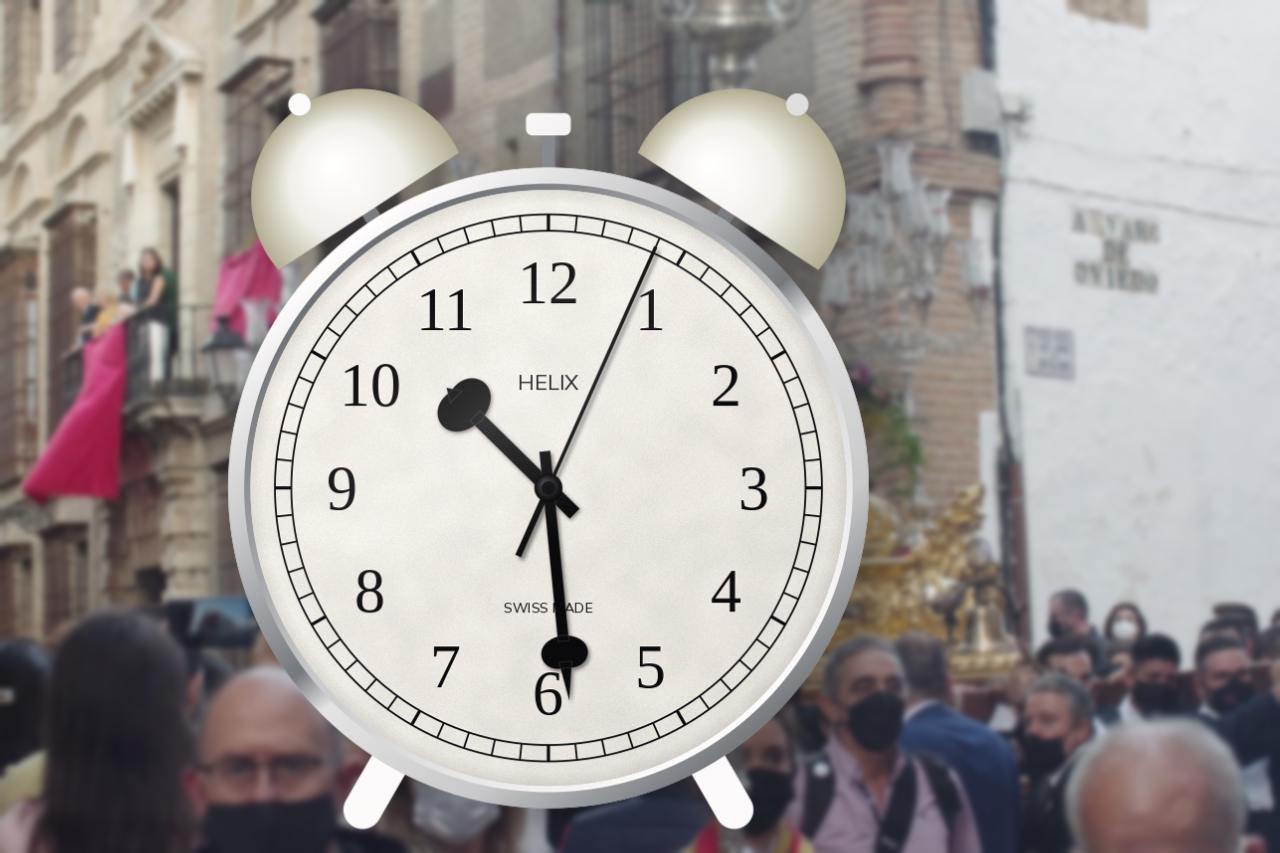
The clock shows 10:29:04
